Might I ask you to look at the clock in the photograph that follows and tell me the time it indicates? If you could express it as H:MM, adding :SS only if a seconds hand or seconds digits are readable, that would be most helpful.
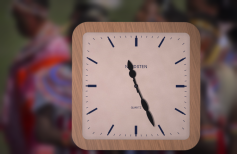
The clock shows 11:26
